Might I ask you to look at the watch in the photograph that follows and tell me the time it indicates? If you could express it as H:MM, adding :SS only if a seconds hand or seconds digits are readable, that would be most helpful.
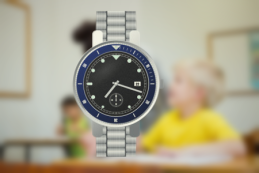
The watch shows 7:18
